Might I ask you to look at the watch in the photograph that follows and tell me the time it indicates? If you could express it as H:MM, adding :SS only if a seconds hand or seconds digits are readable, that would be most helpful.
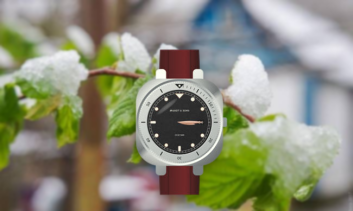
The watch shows 3:15
